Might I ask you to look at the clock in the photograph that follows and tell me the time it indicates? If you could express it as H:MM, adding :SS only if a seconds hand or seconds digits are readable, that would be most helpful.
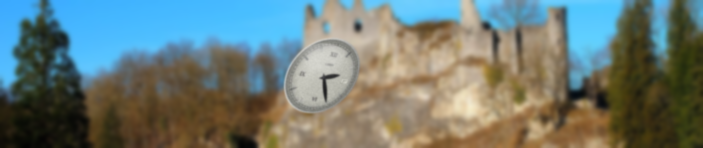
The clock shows 2:25
